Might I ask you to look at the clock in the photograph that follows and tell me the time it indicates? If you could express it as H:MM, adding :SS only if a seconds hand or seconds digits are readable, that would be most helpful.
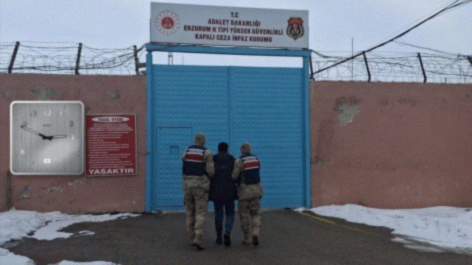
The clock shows 2:49
